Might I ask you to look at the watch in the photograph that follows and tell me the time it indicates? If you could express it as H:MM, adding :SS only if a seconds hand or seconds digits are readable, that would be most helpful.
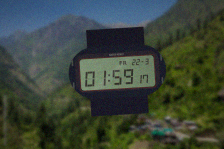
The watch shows 1:59:17
